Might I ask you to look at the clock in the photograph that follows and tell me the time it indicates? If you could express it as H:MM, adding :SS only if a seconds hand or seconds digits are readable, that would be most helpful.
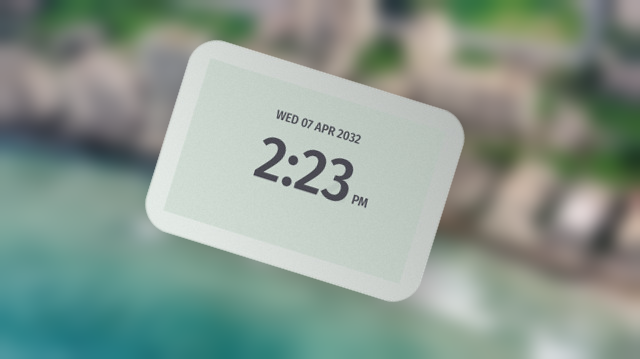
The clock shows 2:23
